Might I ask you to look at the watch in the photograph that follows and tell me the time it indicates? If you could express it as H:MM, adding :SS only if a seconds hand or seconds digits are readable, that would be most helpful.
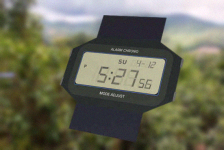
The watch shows 5:27:56
